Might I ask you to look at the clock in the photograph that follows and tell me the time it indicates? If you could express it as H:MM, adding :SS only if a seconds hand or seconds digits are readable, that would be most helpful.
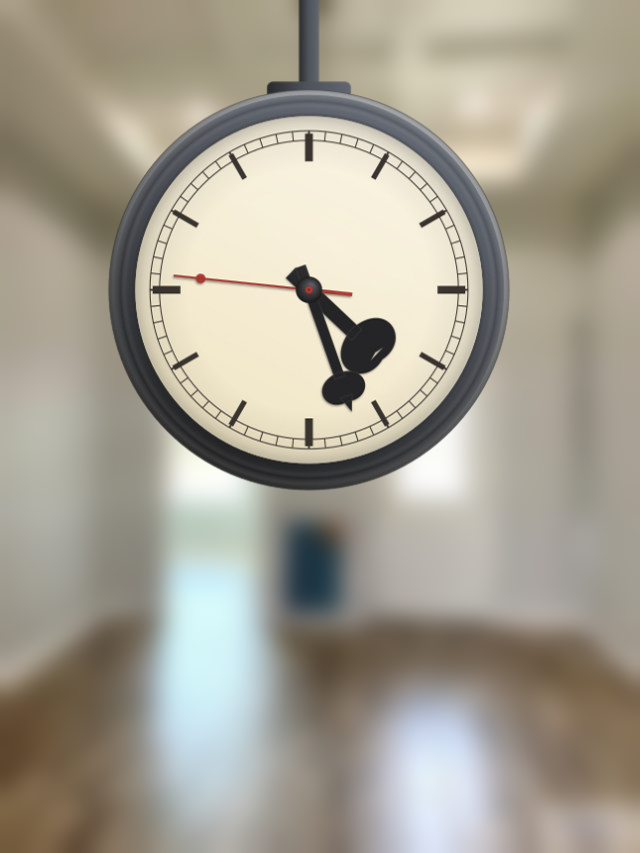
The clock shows 4:26:46
